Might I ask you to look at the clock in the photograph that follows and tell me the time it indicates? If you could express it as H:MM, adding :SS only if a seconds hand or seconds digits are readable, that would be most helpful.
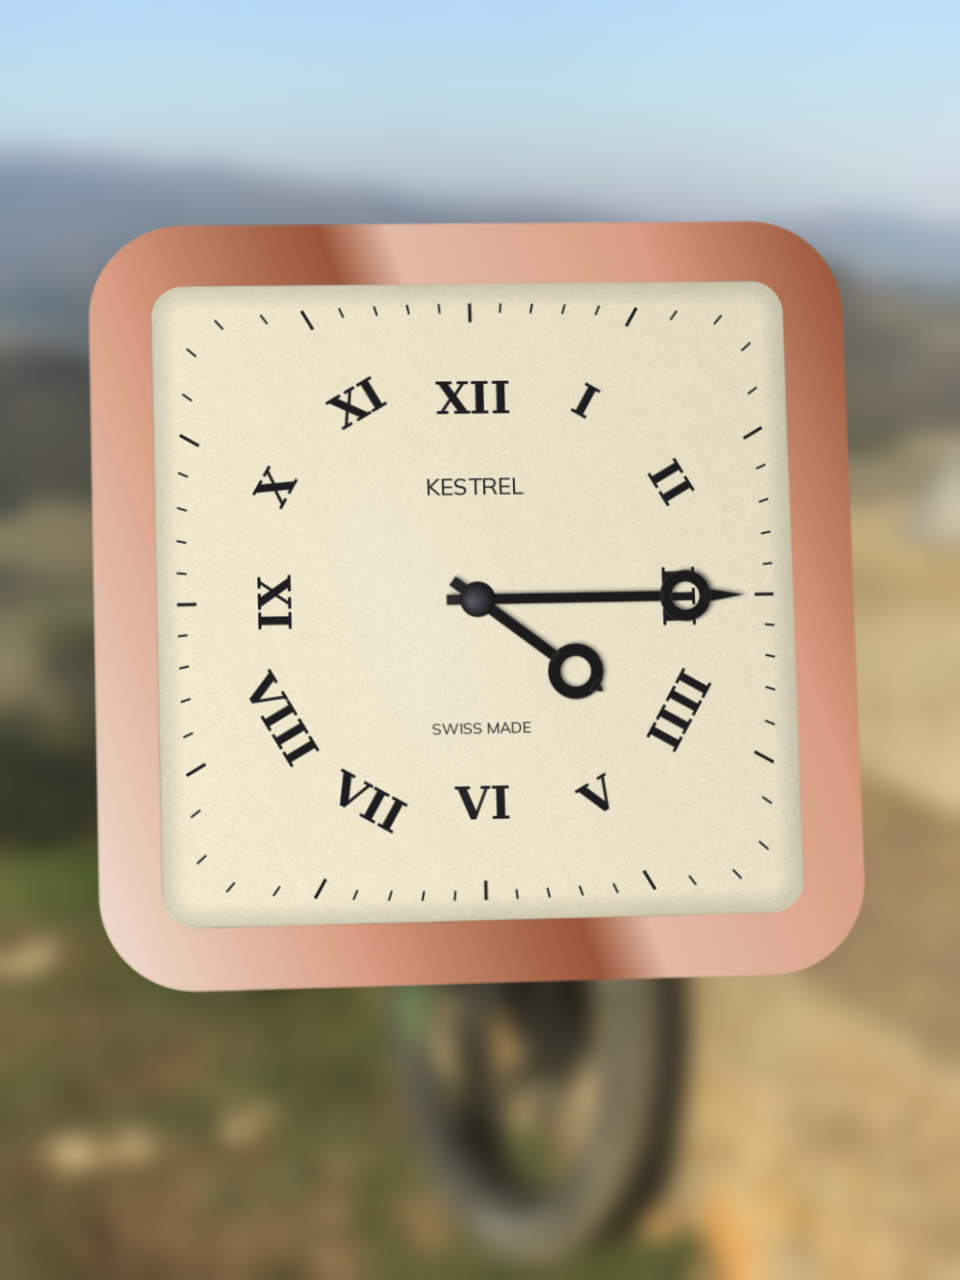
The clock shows 4:15
